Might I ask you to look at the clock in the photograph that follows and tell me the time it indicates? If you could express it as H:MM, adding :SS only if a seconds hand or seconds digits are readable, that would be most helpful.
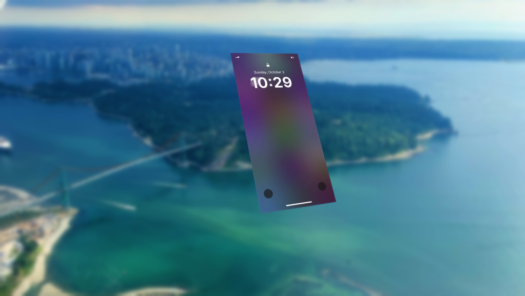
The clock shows 10:29
